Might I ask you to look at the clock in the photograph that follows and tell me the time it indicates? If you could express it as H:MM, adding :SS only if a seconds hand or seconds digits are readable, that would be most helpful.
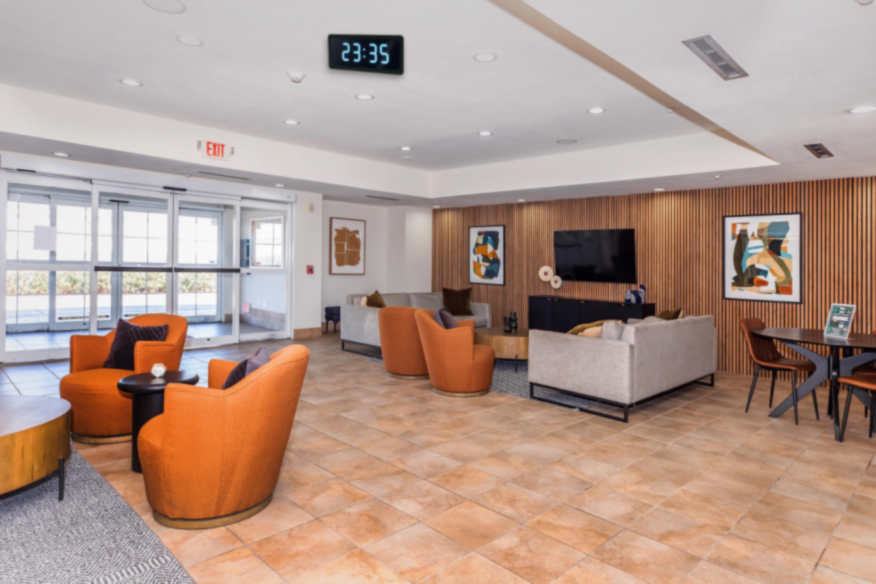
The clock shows 23:35
